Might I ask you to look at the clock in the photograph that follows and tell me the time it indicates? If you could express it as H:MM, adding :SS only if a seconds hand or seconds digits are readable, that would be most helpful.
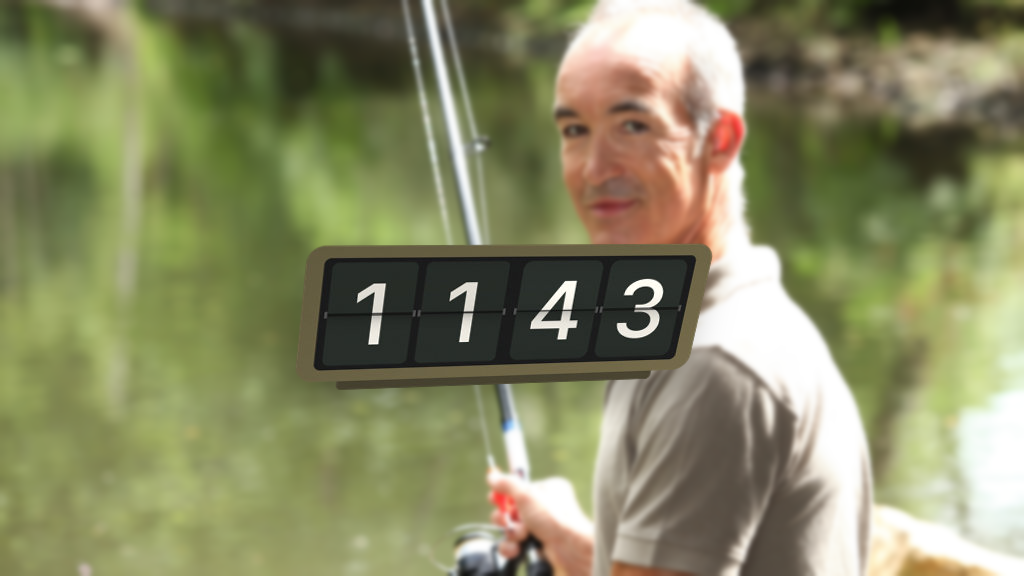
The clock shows 11:43
